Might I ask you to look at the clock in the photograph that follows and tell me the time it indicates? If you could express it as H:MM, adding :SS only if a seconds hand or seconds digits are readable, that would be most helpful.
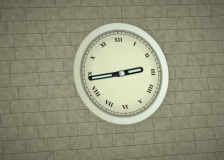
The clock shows 2:44
